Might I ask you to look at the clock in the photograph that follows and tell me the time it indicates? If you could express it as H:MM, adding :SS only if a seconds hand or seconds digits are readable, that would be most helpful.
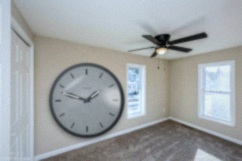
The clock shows 1:48
